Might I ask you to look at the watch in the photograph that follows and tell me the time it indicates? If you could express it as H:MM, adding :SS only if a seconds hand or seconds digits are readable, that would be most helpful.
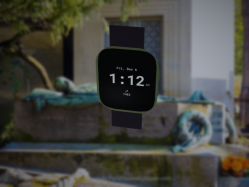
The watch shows 1:12
